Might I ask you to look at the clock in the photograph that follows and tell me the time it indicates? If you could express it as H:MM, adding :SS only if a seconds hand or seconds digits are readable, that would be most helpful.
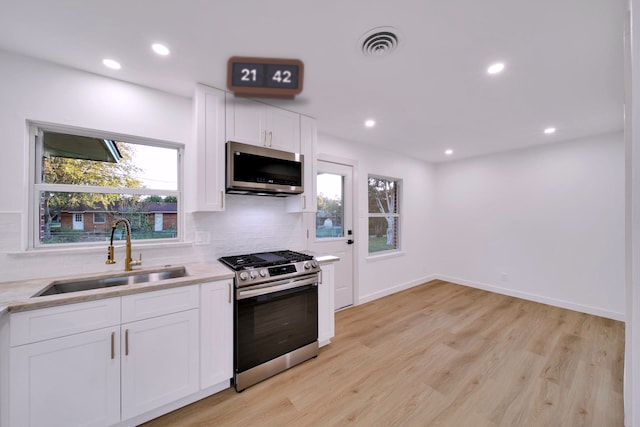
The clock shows 21:42
